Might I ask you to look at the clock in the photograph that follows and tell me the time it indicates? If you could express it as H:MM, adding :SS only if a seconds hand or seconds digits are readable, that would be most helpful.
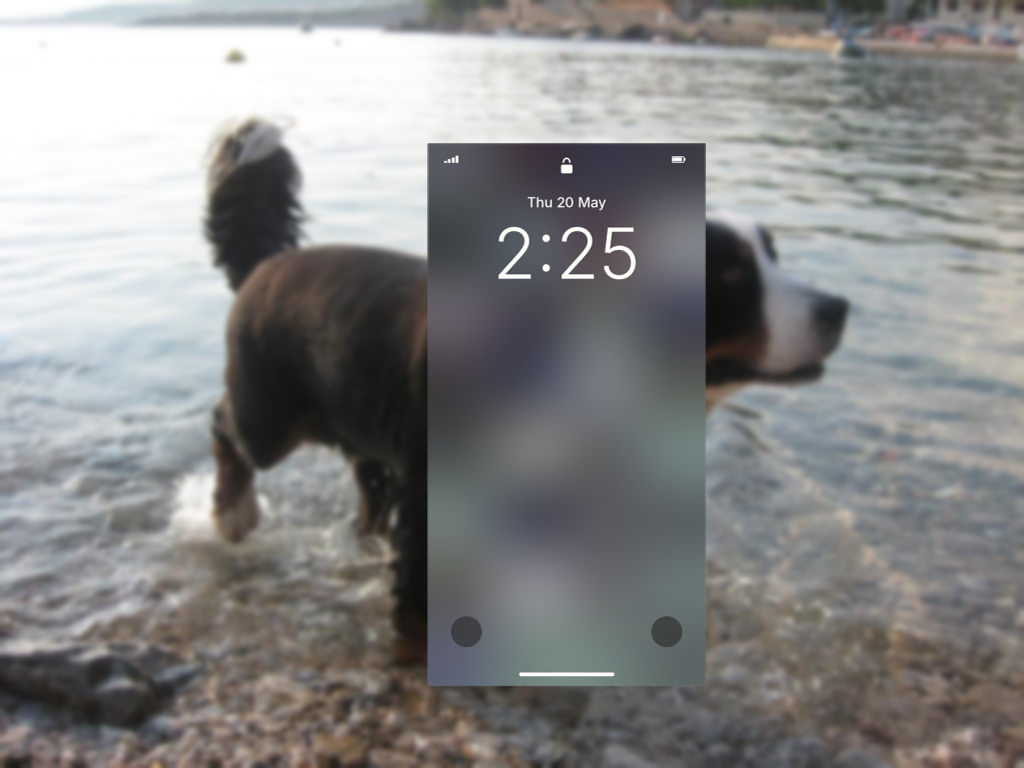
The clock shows 2:25
